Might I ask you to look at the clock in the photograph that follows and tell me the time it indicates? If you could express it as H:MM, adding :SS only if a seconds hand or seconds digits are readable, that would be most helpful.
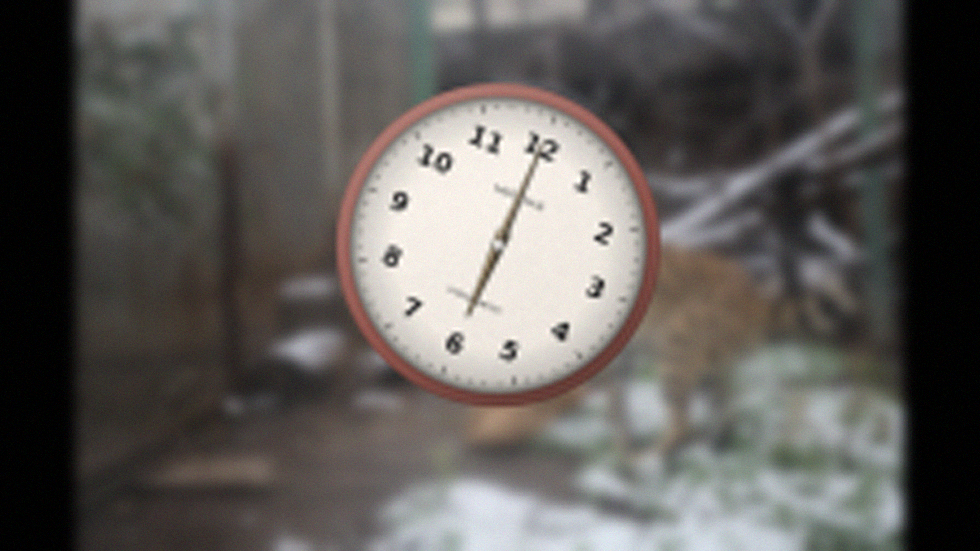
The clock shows 6:00
